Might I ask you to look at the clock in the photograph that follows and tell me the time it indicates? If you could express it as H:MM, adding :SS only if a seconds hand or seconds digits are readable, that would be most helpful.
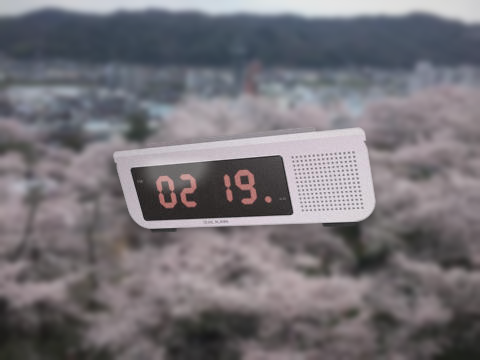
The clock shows 2:19
